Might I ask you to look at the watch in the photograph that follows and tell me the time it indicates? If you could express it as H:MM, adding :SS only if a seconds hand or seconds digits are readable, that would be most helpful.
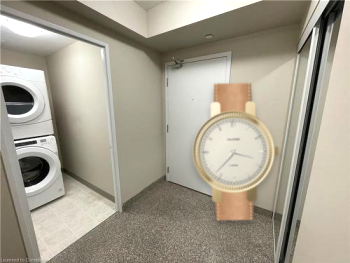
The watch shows 3:37
